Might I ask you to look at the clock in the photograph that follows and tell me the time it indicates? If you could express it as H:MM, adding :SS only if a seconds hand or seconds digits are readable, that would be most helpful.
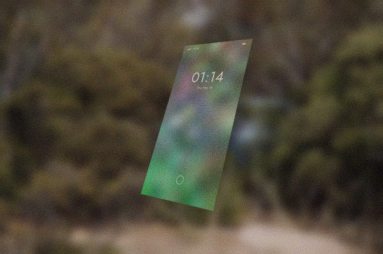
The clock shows 1:14
